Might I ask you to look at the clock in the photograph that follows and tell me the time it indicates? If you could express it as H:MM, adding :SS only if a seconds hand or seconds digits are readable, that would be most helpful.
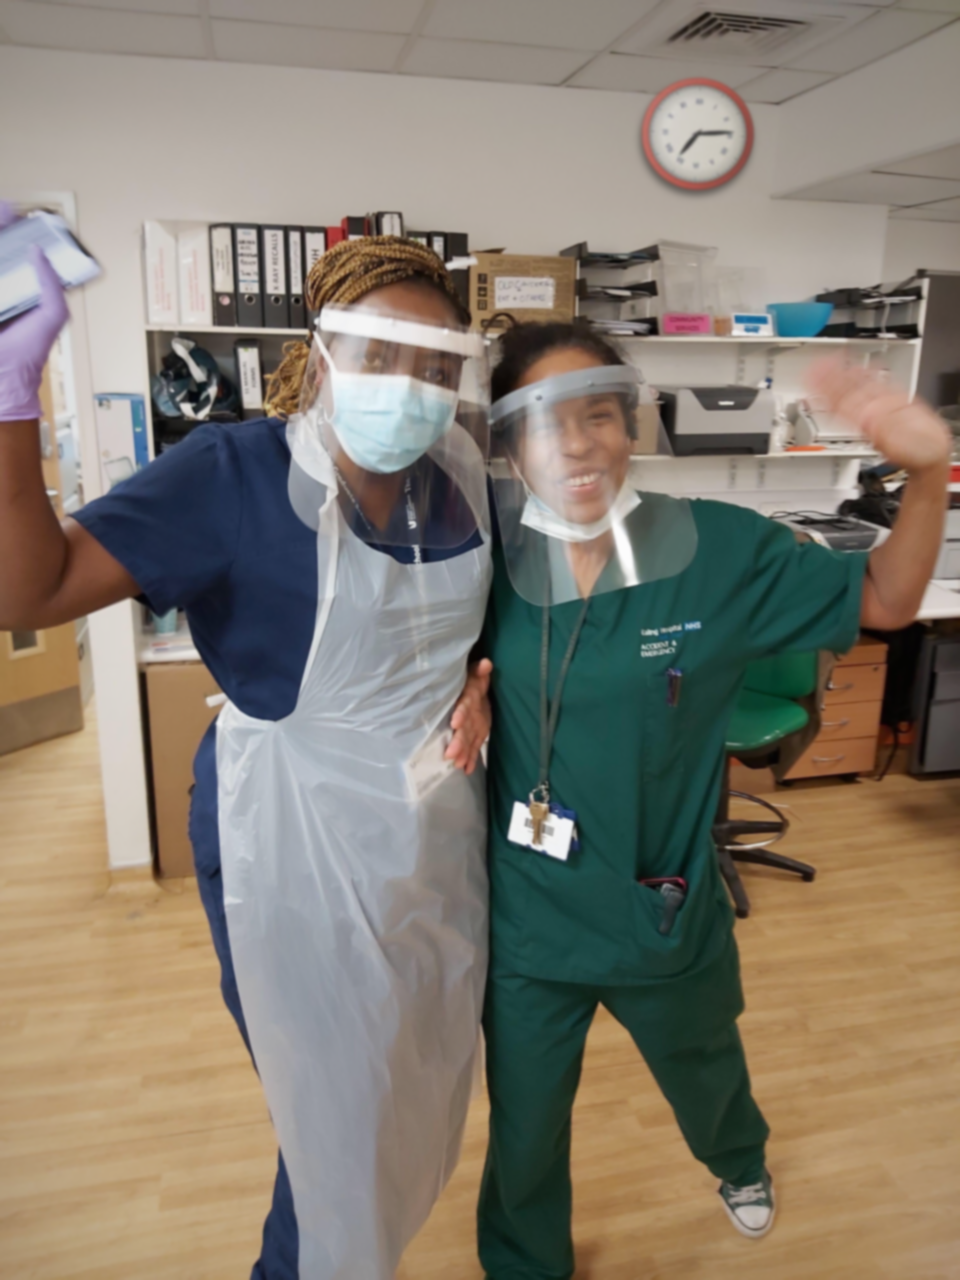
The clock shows 7:14
